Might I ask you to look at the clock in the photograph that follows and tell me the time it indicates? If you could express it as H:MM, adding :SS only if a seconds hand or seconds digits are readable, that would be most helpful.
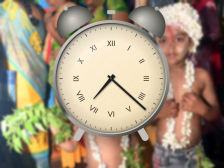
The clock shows 7:22
